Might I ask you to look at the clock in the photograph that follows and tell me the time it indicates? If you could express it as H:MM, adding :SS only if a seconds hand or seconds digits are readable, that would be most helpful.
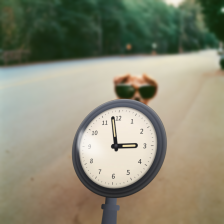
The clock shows 2:58
